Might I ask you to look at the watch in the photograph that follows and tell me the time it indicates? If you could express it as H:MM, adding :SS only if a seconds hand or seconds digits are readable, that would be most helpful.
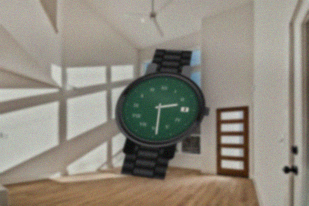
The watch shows 2:29
